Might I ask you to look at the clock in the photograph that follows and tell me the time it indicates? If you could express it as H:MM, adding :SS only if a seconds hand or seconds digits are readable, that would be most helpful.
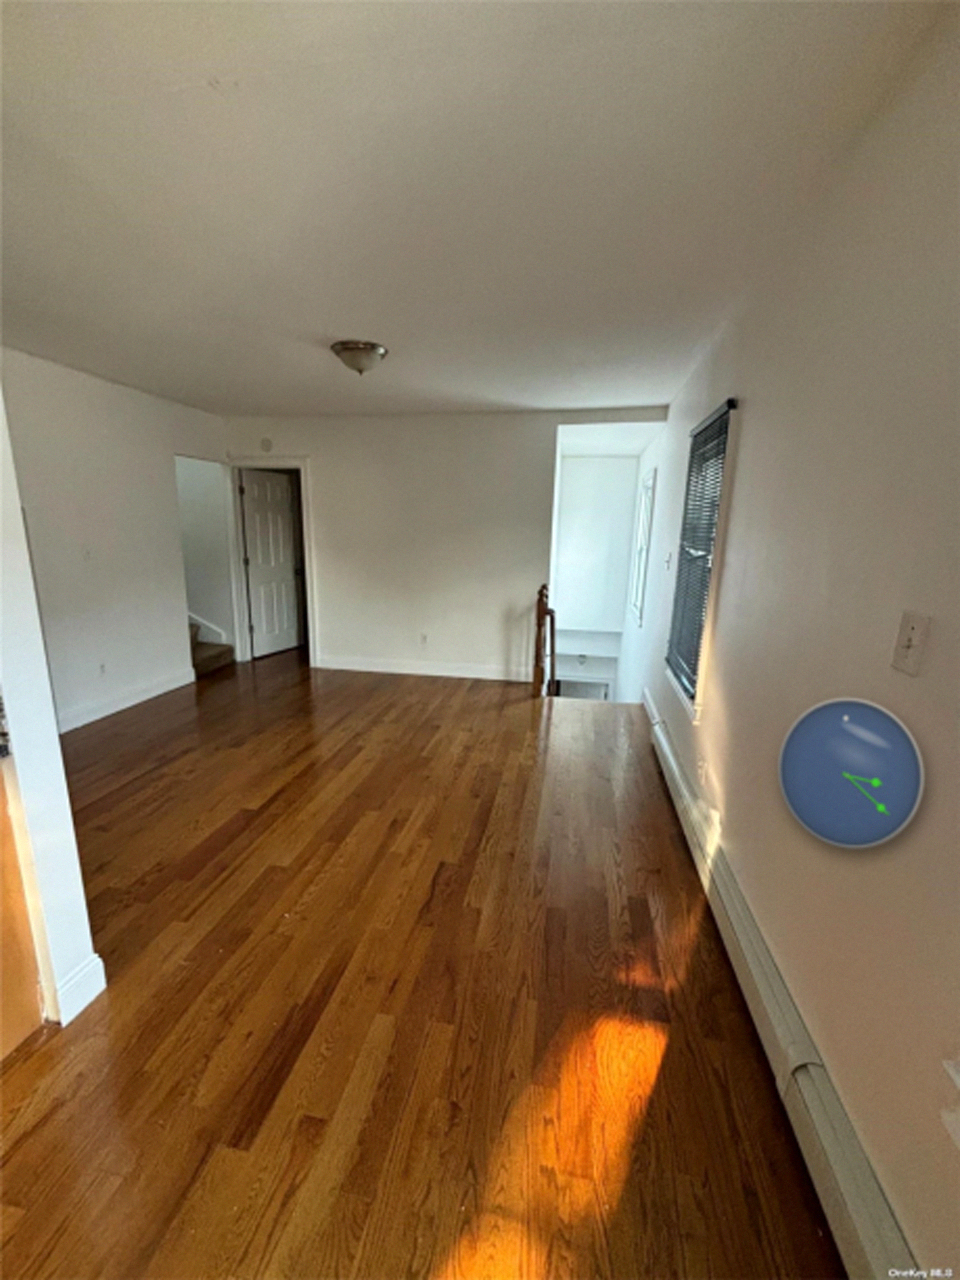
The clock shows 3:22
